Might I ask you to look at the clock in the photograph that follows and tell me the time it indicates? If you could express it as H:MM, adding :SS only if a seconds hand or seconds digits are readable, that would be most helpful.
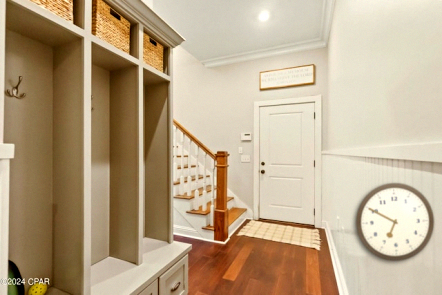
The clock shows 6:50
